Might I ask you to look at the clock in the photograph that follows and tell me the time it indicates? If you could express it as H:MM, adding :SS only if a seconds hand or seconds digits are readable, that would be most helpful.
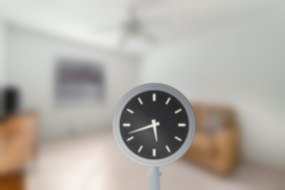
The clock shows 5:42
